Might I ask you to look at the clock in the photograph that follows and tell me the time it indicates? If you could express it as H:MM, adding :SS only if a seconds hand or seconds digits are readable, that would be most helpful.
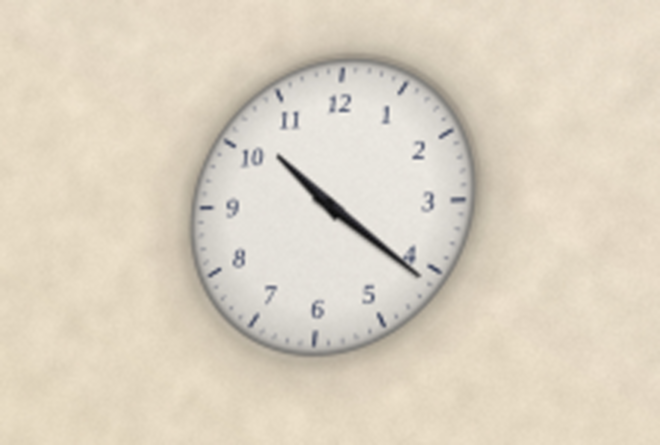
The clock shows 10:21
